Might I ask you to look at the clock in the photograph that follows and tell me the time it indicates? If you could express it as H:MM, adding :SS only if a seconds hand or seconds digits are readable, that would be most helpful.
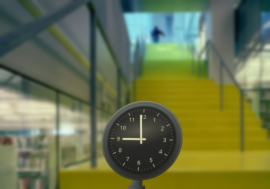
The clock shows 8:59
